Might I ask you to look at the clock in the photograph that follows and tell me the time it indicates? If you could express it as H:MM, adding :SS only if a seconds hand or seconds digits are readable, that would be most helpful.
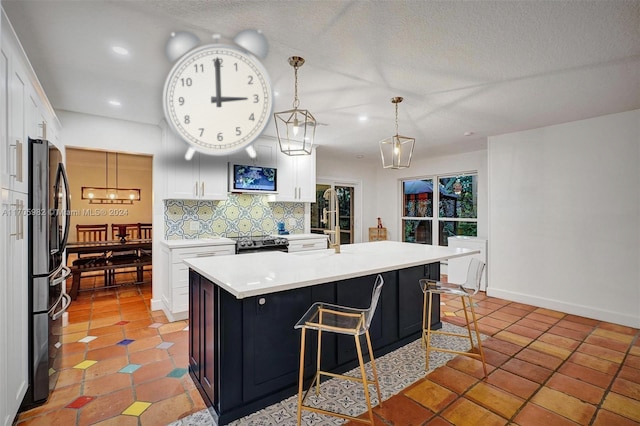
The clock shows 3:00
